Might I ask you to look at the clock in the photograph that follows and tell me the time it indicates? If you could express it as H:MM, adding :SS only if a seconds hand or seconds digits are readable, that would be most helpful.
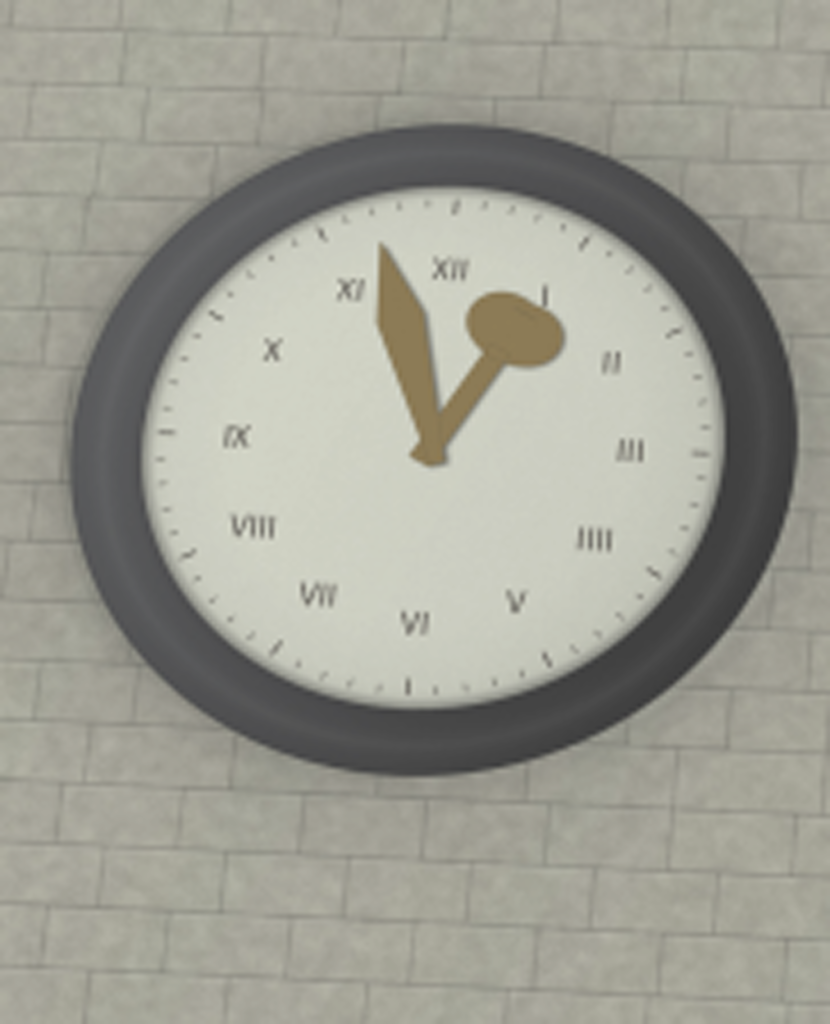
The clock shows 12:57
